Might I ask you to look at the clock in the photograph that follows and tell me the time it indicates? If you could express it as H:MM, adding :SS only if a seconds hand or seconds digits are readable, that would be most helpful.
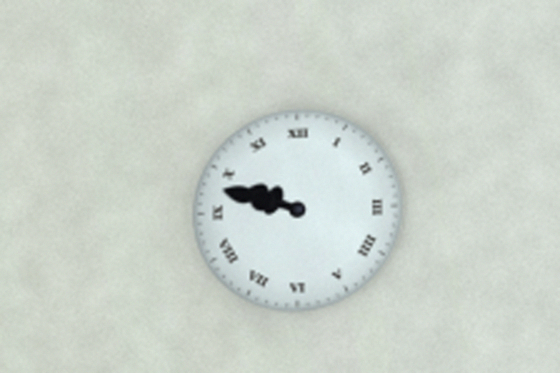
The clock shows 9:48
